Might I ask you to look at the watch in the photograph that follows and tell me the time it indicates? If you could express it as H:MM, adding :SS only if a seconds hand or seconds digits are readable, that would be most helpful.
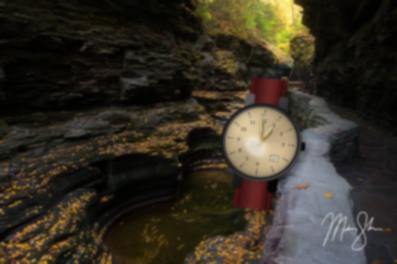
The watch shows 12:59
